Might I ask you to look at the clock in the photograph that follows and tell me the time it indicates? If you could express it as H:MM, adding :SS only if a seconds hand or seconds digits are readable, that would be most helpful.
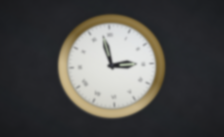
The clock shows 2:58
